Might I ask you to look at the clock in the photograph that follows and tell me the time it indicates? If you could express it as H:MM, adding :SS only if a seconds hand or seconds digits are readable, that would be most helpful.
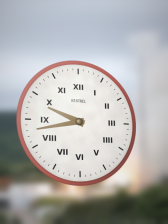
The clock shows 9:43
